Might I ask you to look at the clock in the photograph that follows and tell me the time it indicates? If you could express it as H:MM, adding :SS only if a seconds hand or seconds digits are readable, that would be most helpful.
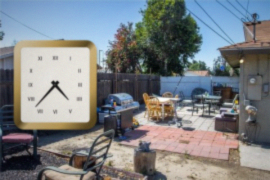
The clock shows 4:37
